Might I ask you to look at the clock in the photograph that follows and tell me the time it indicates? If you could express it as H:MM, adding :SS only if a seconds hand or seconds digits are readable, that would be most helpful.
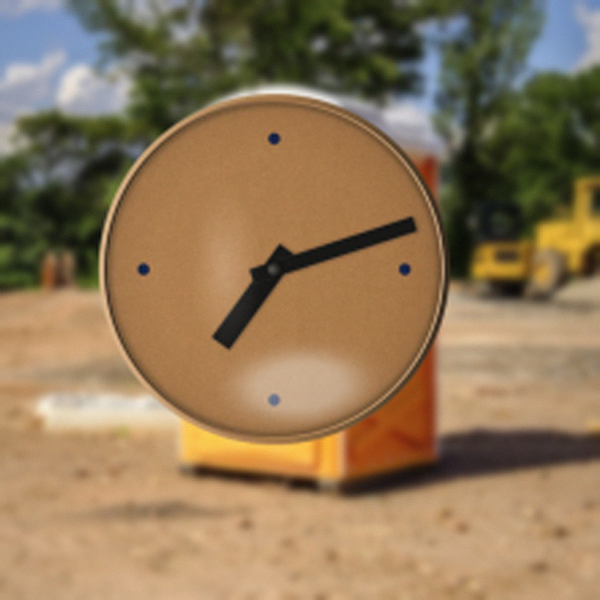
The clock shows 7:12
